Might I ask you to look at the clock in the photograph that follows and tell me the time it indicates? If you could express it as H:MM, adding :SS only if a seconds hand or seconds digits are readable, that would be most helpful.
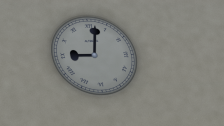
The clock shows 9:02
